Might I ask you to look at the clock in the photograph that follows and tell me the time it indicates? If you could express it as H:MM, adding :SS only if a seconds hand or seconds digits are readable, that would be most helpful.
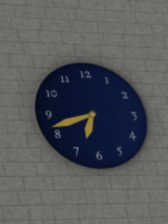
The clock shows 6:42
